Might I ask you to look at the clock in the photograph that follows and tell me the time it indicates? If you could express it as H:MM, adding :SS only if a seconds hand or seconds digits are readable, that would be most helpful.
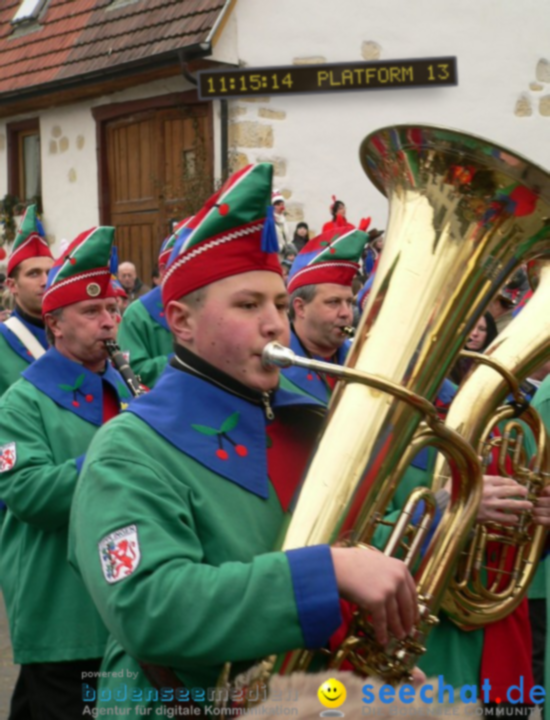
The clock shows 11:15:14
